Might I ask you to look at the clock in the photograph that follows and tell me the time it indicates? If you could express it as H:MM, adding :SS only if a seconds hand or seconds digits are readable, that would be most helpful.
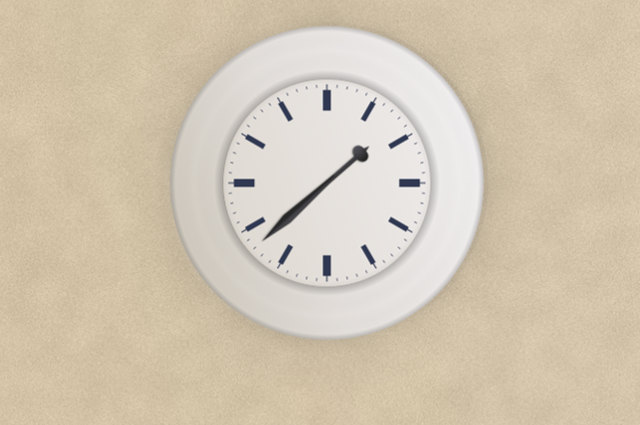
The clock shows 1:38
